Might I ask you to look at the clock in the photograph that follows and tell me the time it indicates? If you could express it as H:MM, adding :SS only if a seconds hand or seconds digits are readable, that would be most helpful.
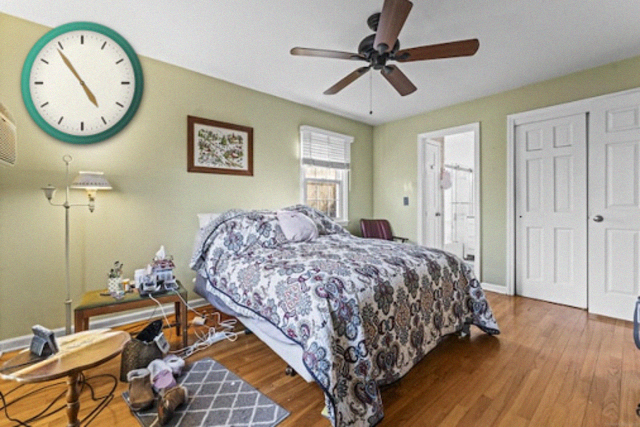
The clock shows 4:54
